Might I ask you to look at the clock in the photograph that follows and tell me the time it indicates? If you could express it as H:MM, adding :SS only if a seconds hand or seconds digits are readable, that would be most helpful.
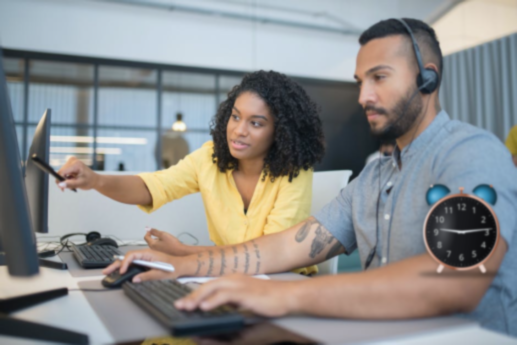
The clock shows 9:14
